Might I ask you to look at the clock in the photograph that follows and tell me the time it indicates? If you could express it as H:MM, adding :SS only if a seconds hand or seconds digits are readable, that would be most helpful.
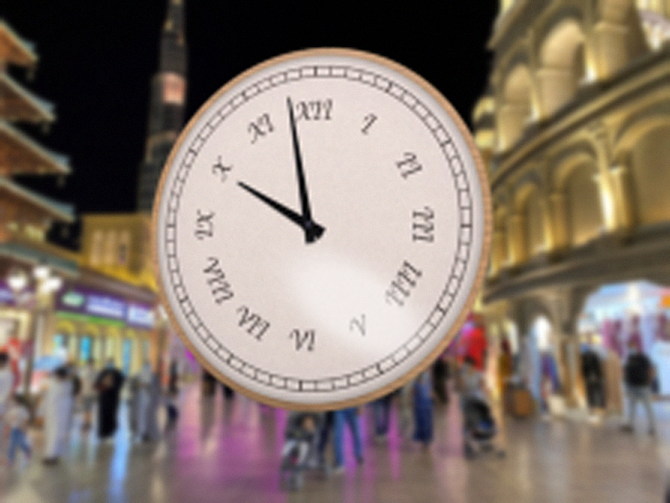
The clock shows 9:58
